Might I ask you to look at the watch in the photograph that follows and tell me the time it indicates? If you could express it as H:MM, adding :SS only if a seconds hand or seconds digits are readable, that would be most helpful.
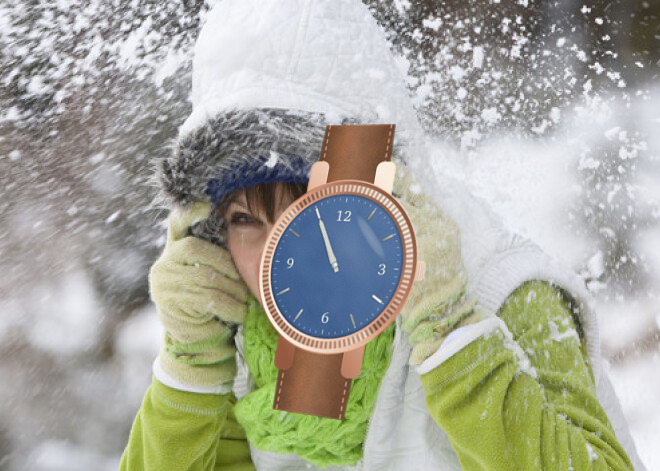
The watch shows 10:55
